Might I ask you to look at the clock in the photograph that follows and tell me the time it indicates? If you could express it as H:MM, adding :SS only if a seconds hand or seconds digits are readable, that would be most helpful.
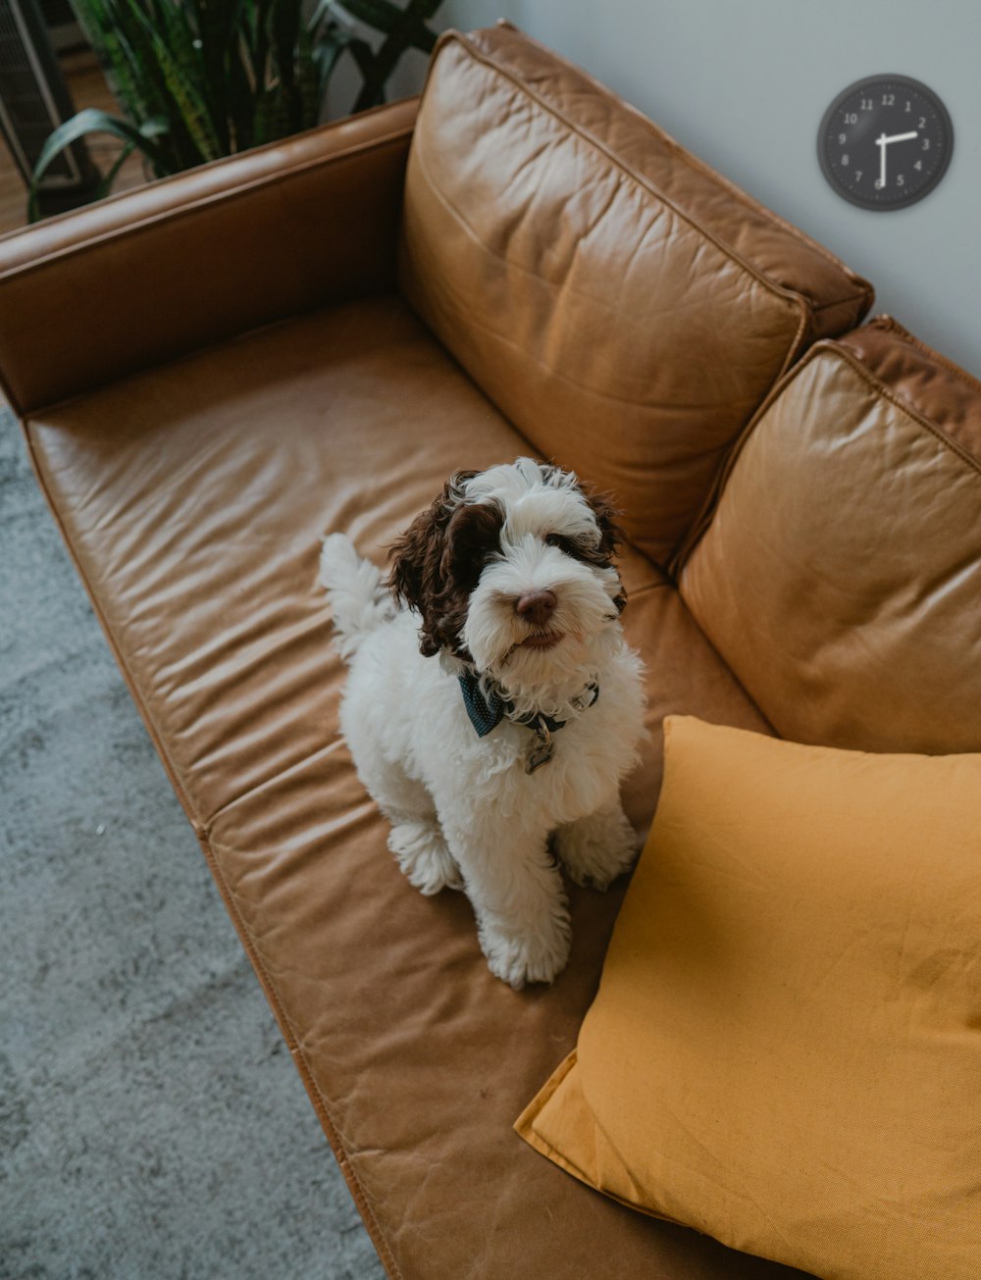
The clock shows 2:29
